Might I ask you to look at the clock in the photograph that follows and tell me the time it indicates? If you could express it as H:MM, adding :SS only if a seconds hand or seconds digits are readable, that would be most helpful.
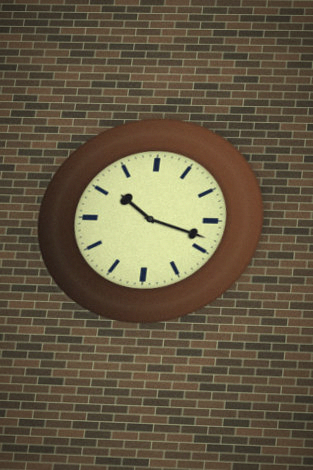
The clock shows 10:18
